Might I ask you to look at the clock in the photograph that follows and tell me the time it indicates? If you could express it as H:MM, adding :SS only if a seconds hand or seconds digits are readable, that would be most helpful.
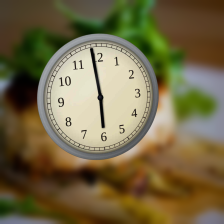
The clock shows 5:59
